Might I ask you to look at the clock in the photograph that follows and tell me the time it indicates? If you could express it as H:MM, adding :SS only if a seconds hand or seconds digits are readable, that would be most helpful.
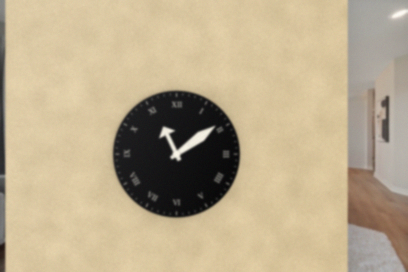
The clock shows 11:09
